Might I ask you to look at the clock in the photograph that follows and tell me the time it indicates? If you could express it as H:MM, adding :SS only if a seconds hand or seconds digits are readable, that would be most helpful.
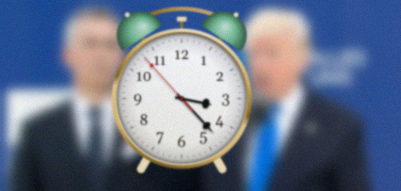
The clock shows 3:22:53
